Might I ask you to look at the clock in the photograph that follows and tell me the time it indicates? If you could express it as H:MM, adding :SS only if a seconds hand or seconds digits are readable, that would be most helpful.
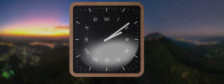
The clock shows 2:09
